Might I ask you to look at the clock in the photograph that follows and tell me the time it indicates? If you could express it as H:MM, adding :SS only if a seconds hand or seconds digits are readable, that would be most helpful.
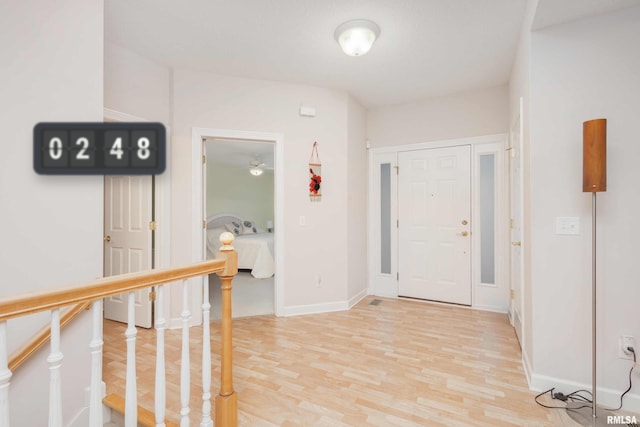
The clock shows 2:48
